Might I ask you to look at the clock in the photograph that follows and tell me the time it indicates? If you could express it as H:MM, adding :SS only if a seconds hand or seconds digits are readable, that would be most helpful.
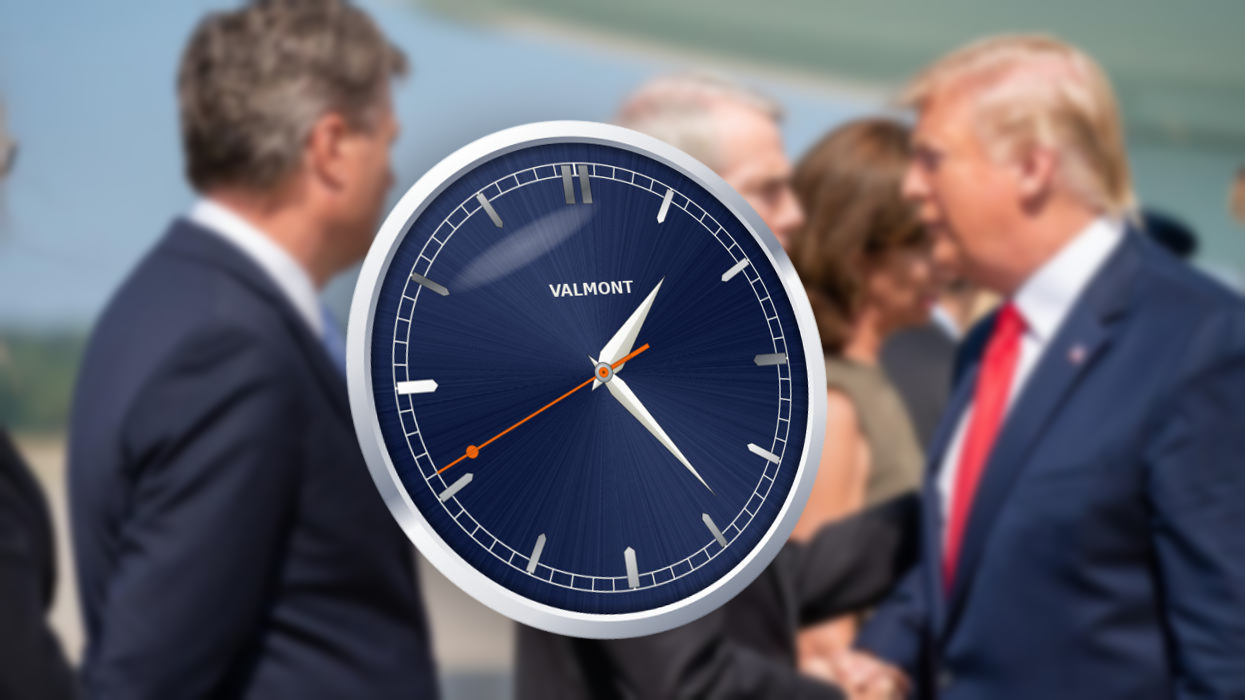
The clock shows 1:23:41
